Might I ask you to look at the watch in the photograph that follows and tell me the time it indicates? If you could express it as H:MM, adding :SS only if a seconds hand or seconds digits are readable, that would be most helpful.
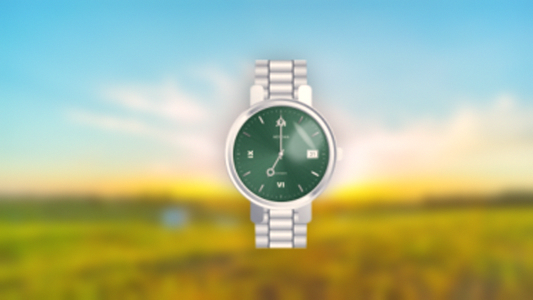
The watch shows 7:00
